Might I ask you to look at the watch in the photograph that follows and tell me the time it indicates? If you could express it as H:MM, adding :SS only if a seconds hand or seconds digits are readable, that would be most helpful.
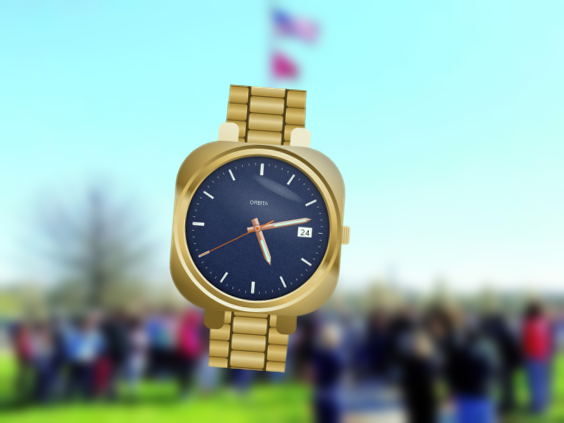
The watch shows 5:12:40
